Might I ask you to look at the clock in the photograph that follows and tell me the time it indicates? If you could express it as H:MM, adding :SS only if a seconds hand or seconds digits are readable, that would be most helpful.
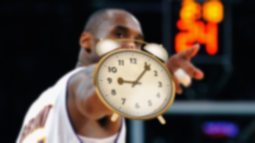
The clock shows 9:06
